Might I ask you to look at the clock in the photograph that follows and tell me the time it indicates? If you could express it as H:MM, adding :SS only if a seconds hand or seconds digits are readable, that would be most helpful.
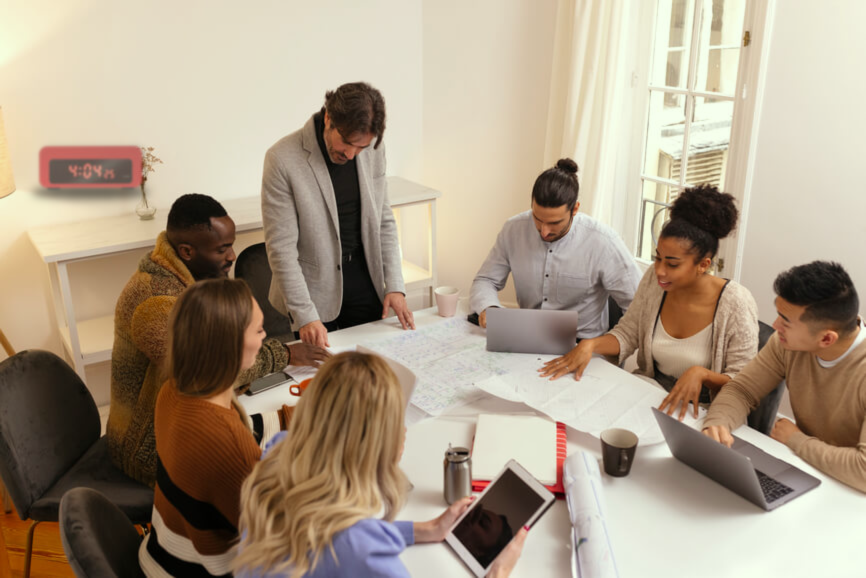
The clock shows 4:04
